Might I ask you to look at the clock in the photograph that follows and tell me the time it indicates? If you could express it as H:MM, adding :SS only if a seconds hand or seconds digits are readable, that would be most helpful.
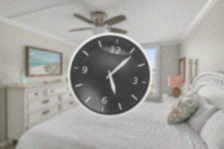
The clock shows 5:06
